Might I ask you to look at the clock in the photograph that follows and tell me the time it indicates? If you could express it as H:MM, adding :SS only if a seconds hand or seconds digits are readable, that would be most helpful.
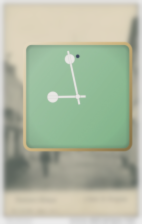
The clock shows 8:58
